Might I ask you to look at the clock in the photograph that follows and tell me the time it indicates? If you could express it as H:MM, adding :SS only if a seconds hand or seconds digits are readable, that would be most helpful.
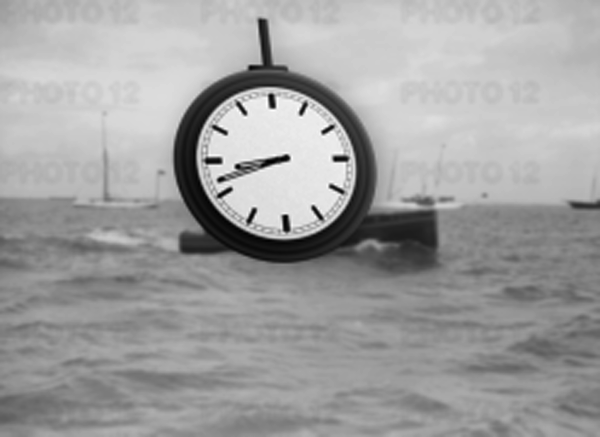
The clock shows 8:42
